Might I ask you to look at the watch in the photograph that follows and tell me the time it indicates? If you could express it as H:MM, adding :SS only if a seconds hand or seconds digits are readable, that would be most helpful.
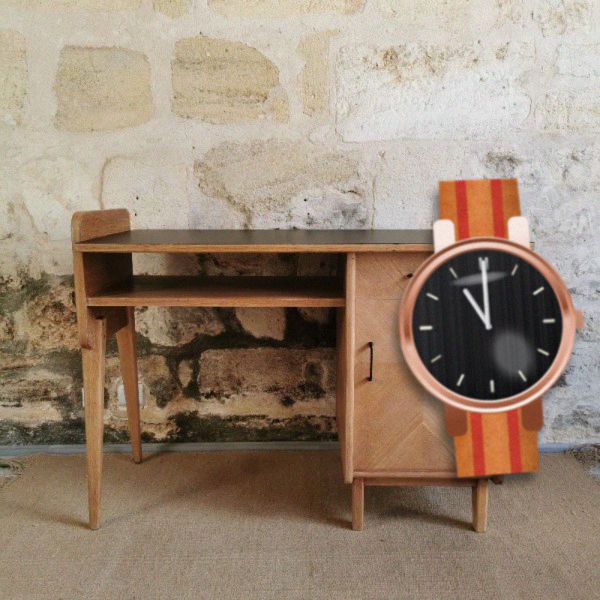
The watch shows 11:00
